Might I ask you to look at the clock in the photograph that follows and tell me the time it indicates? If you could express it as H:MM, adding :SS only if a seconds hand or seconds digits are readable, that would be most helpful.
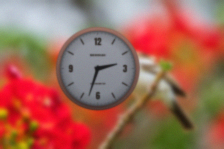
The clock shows 2:33
